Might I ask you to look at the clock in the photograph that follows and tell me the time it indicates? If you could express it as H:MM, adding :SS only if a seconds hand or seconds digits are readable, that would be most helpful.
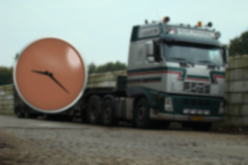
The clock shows 9:22
